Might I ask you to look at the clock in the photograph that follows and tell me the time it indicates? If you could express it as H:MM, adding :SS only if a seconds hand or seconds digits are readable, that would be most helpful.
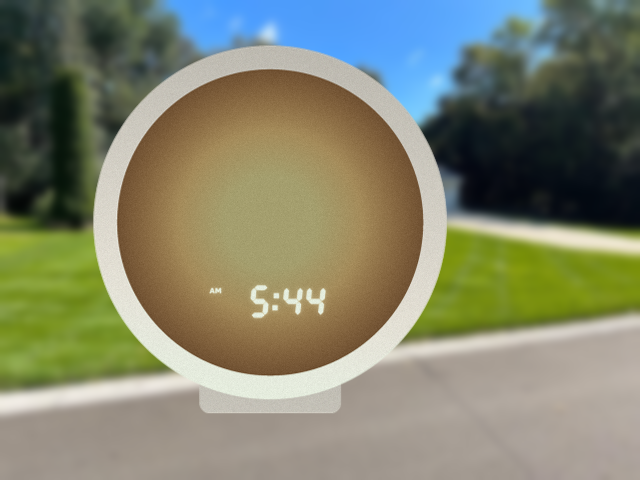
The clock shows 5:44
